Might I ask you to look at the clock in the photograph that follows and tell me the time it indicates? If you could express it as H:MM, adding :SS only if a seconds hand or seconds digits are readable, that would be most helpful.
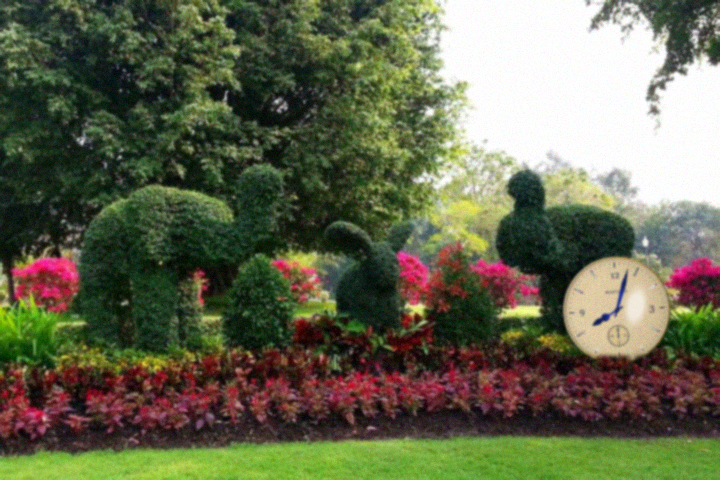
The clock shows 8:03
